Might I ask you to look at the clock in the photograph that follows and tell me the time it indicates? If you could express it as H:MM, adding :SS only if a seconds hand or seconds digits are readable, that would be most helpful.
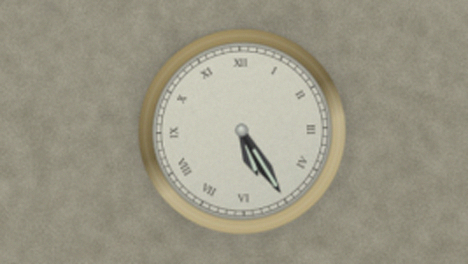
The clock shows 5:25
